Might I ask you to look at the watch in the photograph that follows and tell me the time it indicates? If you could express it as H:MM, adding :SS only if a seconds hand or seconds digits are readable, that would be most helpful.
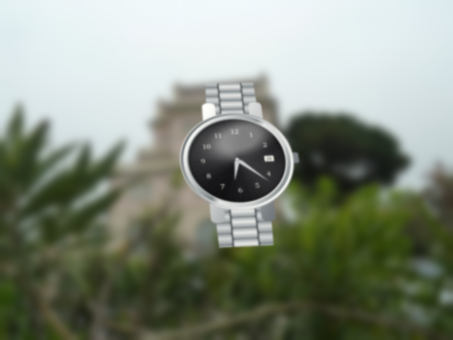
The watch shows 6:22
